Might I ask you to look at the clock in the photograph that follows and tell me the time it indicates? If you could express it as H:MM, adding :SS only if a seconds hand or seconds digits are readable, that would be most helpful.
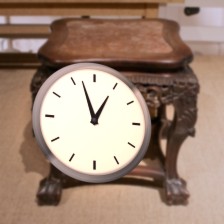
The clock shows 12:57
